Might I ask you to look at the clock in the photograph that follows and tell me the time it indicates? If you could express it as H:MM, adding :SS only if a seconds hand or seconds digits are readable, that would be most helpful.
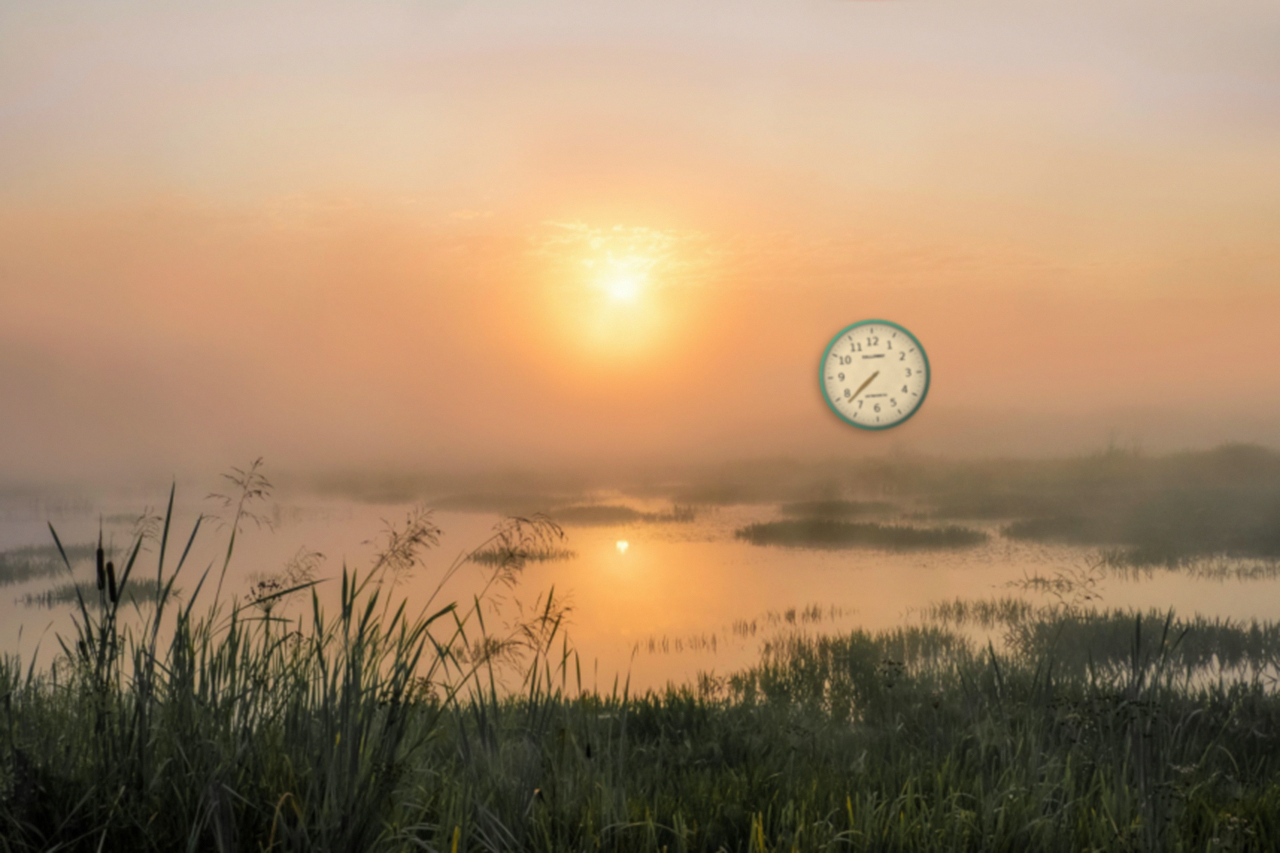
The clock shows 7:38
